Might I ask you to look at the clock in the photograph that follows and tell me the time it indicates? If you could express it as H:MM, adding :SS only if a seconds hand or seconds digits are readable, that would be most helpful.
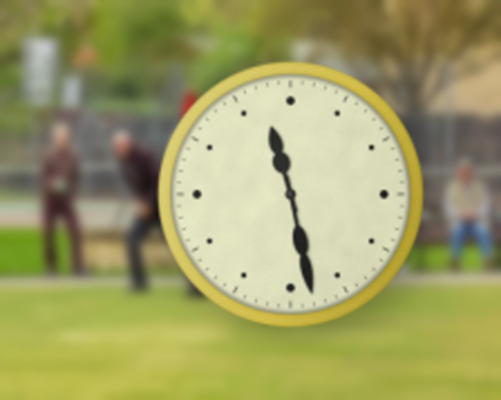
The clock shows 11:28
